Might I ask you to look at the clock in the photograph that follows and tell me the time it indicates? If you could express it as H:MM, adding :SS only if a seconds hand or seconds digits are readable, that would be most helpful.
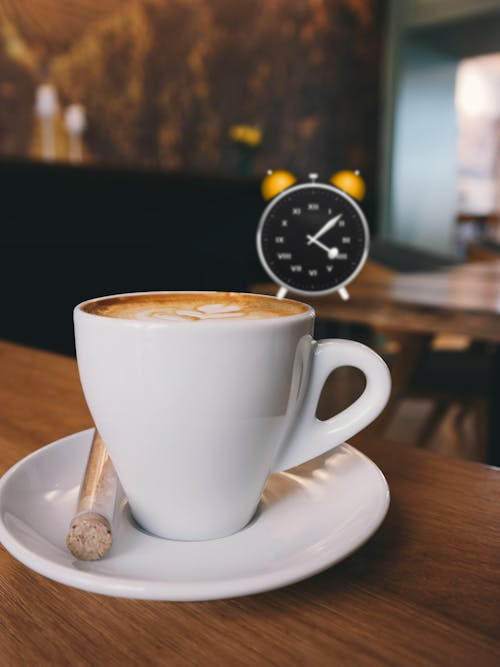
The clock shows 4:08
